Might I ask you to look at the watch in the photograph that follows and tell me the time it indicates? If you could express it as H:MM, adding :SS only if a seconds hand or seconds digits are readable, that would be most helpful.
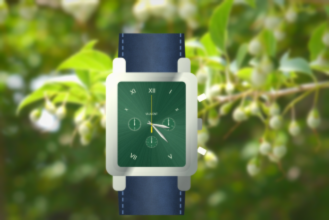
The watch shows 3:23
